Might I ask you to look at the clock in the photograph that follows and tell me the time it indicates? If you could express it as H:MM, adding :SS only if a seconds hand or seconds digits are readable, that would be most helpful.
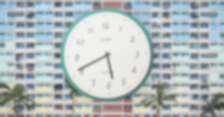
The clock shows 5:41
